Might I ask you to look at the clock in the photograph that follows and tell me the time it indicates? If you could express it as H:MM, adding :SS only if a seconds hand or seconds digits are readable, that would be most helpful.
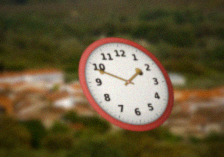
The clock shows 1:49
